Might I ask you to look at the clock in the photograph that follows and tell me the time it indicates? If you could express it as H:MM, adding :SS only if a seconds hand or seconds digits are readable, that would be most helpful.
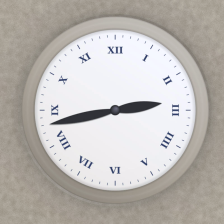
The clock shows 2:43
